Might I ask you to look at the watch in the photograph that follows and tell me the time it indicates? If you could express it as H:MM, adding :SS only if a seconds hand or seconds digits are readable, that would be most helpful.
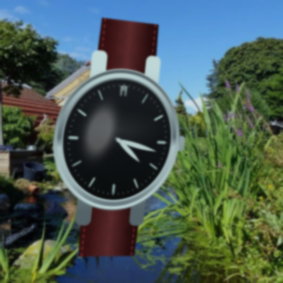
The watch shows 4:17
